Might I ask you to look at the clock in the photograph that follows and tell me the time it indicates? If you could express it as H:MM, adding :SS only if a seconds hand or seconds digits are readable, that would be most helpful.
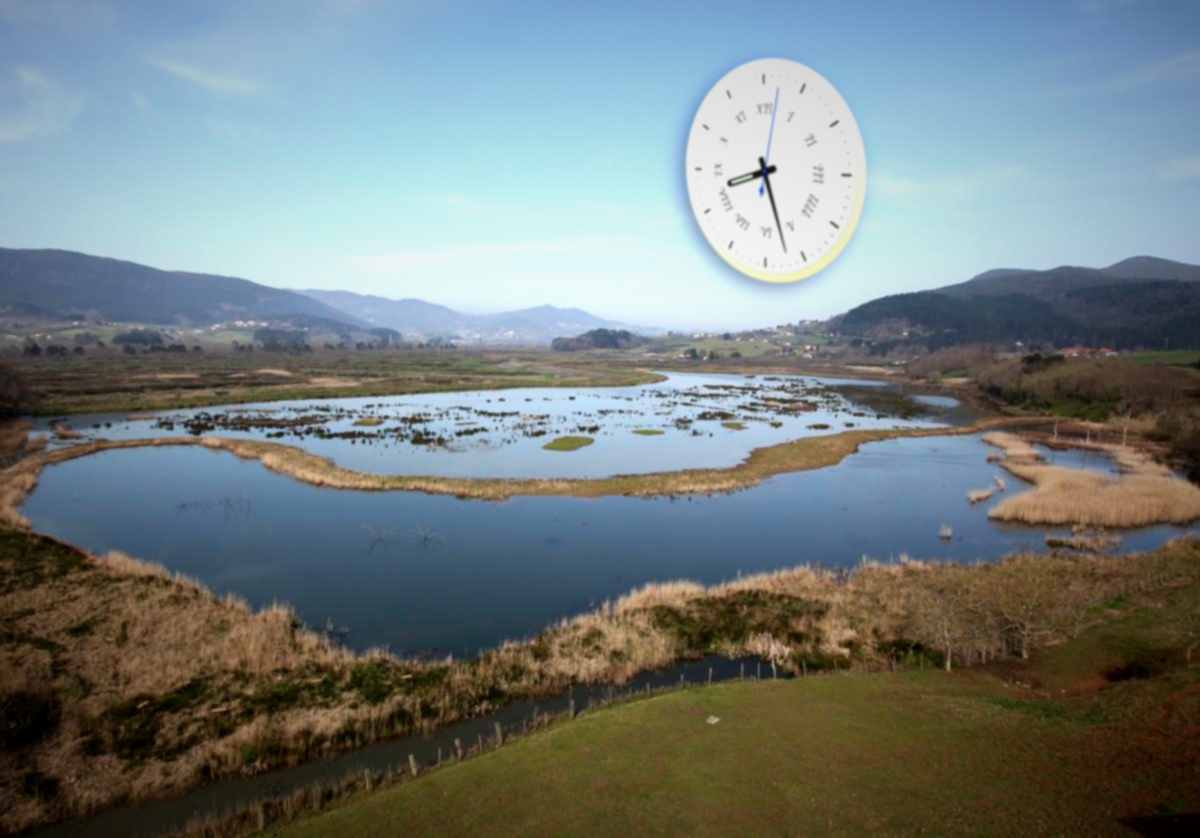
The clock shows 8:27:02
